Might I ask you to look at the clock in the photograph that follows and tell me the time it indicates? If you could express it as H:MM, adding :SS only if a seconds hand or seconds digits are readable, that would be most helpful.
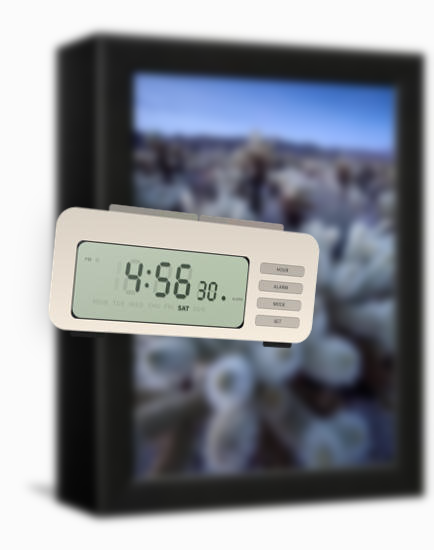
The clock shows 4:56:30
